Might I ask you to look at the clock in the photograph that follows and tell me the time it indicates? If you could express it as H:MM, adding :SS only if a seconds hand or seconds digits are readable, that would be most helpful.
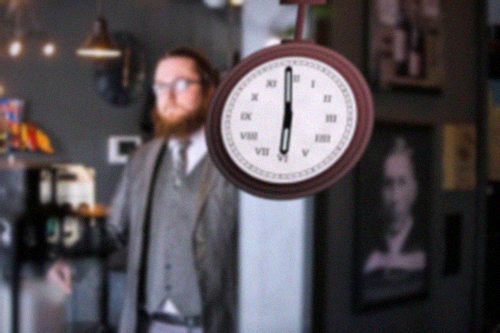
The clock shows 5:59
